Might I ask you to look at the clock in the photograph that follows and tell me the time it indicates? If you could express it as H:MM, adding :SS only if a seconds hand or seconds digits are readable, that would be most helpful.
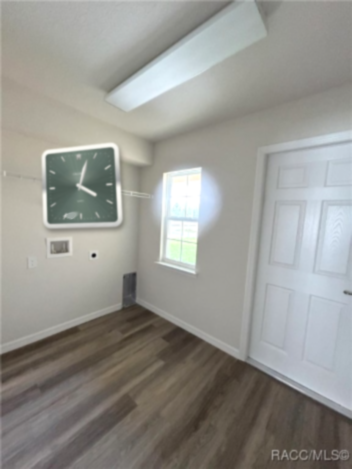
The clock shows 4:03
